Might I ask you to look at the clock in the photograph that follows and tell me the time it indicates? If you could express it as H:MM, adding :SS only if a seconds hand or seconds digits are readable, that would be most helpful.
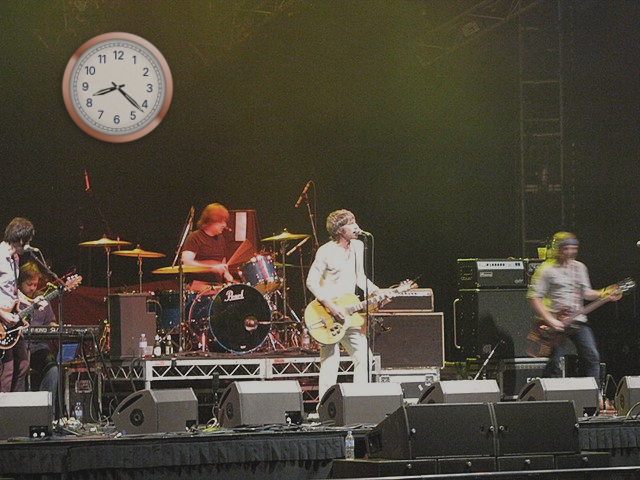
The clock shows 8:22
